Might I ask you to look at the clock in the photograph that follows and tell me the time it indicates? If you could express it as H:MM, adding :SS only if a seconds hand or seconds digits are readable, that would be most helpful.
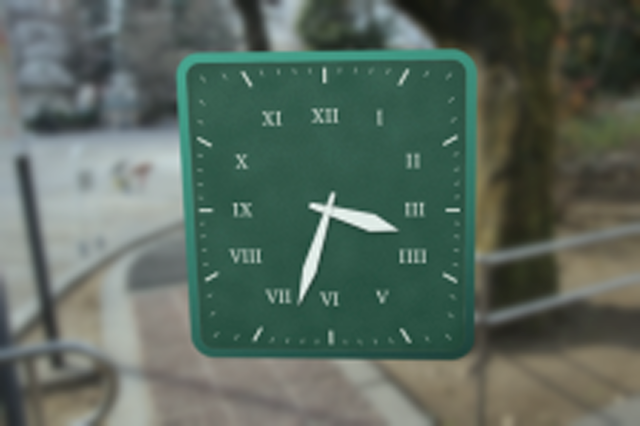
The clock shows 3:33
